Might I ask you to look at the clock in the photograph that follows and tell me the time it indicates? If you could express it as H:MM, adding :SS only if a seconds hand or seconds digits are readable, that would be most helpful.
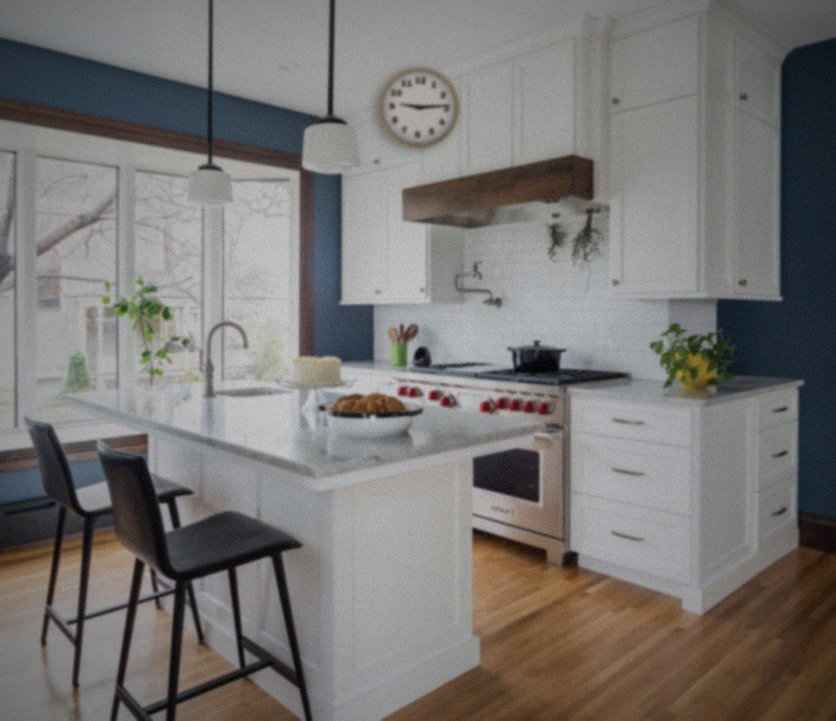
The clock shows 9:14
